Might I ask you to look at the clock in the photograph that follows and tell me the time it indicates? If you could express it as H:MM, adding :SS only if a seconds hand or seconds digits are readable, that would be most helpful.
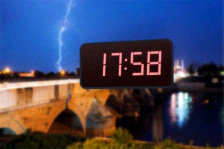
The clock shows 17:58
